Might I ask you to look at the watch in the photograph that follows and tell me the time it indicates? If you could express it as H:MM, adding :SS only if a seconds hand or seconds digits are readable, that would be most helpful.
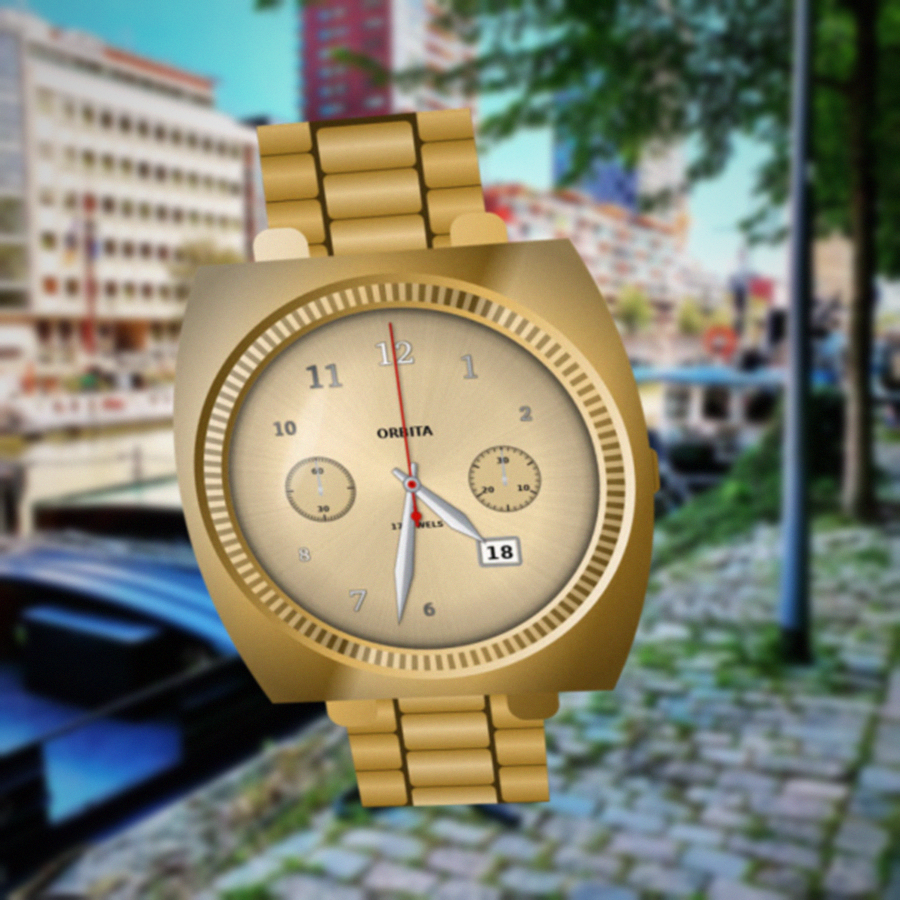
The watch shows 4:32
